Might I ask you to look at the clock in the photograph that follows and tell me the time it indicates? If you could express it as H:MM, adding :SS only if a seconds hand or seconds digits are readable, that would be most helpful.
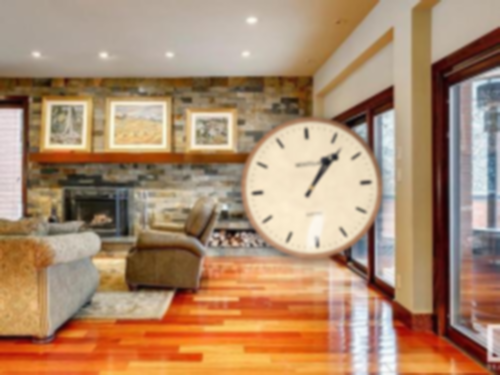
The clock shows 1:07
